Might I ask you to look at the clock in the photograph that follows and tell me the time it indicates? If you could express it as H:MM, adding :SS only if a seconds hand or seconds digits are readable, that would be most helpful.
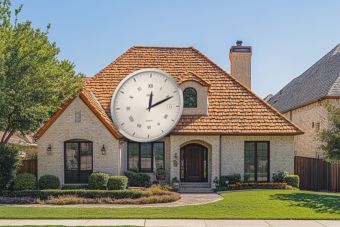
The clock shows 12:11
